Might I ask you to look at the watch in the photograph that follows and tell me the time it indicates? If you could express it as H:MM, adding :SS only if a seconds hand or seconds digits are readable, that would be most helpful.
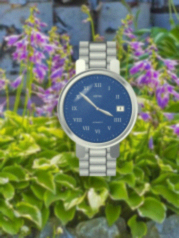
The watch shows 3:52
